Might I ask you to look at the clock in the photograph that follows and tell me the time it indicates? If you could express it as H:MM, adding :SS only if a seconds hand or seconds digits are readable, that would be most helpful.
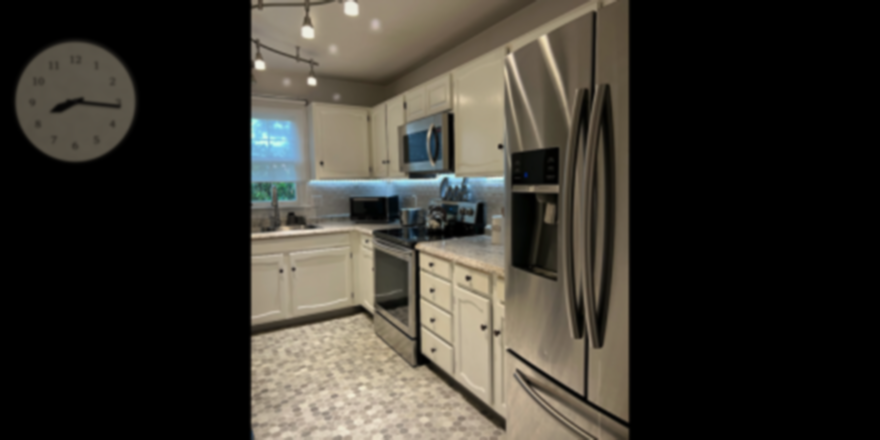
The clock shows 8:16
